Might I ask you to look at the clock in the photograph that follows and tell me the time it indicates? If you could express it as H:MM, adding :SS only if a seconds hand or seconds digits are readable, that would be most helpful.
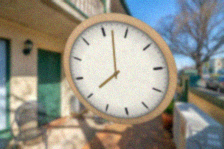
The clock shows 8:02
